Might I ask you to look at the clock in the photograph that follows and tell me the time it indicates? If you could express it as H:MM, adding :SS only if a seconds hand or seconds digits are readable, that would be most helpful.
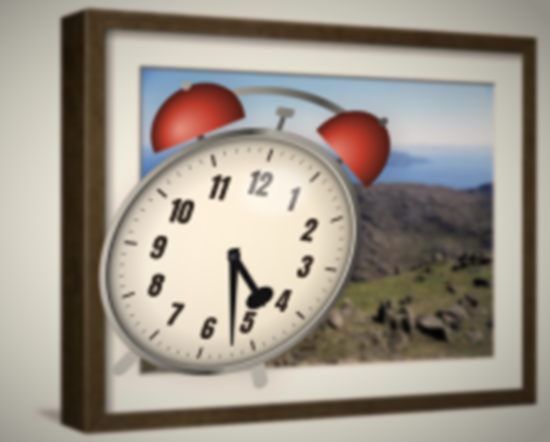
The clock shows 4:27
